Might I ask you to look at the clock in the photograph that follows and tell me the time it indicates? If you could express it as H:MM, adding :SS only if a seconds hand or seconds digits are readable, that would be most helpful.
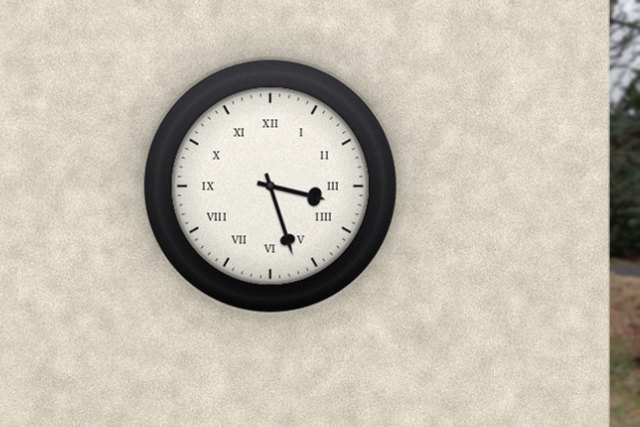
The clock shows 3:27
